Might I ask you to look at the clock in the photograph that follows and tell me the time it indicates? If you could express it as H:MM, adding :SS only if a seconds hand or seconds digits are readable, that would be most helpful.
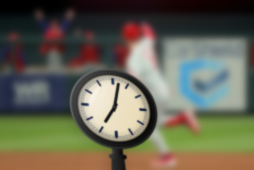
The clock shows 7:02
